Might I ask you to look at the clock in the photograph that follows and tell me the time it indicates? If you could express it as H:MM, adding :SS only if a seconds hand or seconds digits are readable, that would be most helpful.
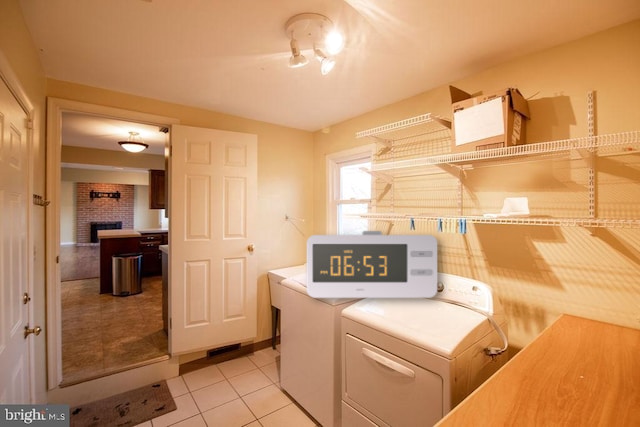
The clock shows 6:53
